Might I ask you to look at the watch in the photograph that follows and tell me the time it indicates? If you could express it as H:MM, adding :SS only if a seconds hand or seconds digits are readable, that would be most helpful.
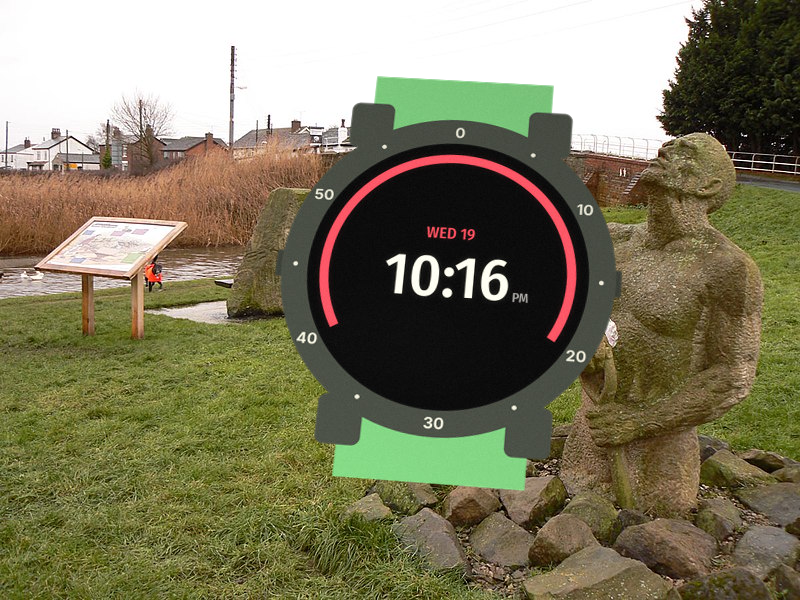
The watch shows 10:16
